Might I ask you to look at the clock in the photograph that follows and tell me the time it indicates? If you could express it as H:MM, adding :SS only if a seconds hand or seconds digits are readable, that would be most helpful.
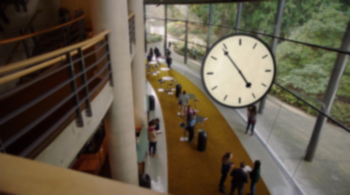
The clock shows 4:54
